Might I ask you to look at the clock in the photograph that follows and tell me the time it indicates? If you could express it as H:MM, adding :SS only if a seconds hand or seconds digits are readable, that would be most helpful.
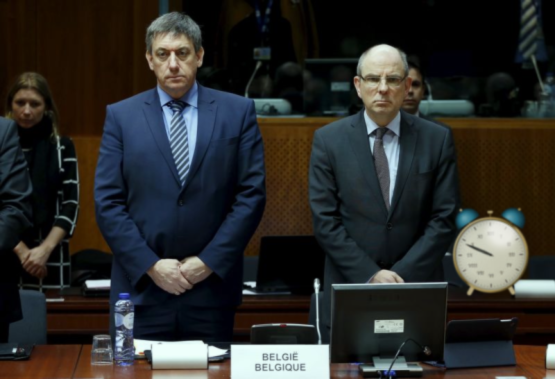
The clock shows 9:49
